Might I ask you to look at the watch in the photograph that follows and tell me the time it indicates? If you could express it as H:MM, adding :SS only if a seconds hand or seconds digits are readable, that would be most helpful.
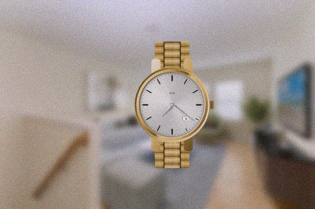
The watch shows 7:21
